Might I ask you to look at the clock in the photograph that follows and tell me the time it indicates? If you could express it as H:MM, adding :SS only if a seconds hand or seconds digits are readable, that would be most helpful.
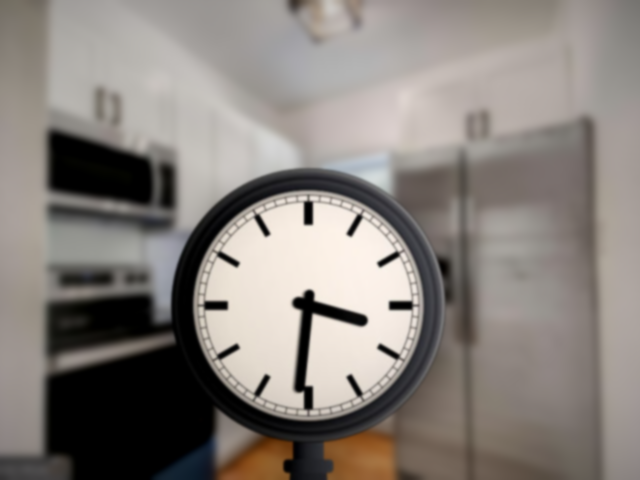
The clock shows 3:31
